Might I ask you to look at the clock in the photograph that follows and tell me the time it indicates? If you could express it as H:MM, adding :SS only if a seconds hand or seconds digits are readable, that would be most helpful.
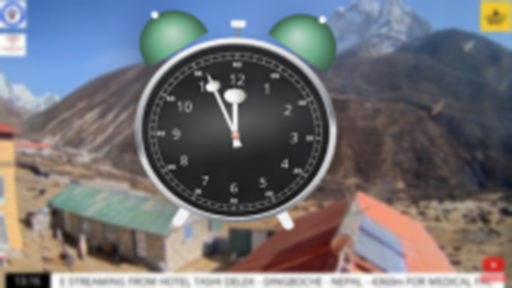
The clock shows 11:56
